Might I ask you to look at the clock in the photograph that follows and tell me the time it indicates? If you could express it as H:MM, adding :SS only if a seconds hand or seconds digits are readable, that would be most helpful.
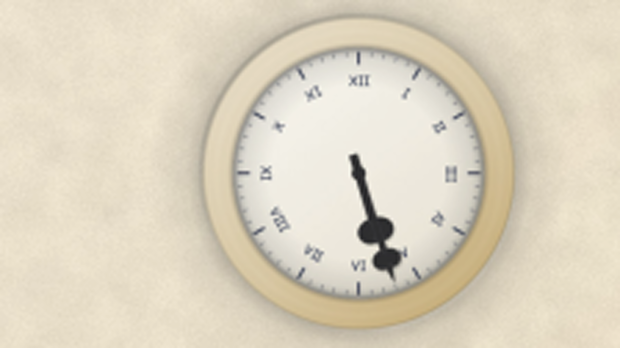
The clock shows 5:27
